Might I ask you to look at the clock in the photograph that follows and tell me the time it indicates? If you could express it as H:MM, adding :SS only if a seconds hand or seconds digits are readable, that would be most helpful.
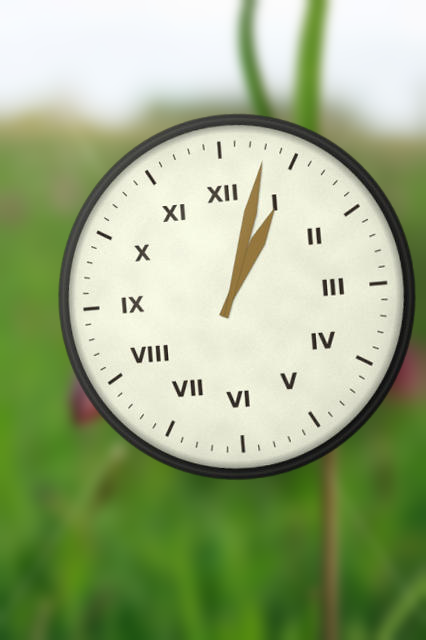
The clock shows 1:03
